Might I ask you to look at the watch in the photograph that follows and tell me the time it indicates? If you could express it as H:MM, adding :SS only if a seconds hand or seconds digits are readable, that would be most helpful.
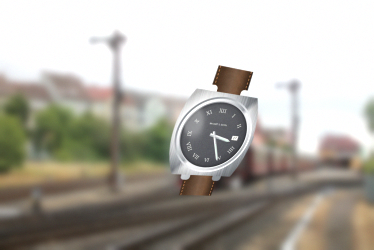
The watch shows 3:26
